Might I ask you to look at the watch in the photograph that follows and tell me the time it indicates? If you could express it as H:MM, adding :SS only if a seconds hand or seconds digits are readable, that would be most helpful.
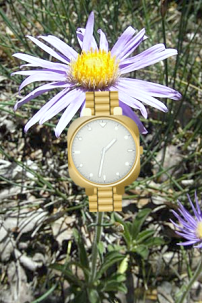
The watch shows 1:32
